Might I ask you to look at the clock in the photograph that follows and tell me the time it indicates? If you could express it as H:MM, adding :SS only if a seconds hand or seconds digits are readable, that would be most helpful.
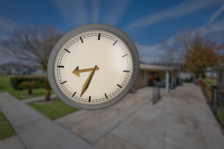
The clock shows 8:33
